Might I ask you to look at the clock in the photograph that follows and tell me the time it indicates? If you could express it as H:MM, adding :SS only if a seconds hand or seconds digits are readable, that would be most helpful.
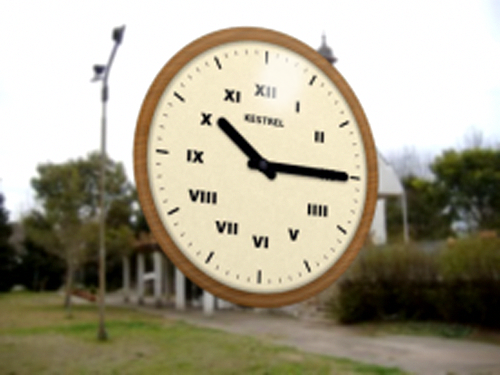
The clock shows 10:15
